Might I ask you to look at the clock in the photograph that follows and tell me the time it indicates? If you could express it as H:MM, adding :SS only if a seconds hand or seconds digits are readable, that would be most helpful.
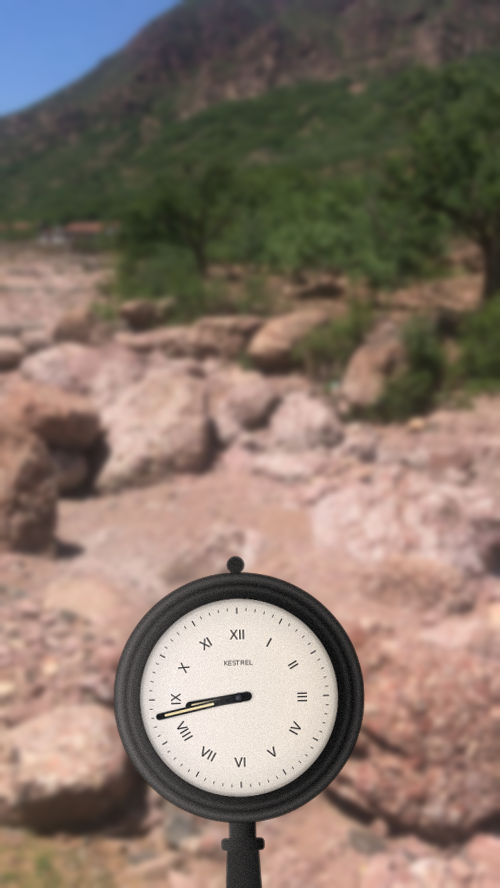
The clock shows 8:43
